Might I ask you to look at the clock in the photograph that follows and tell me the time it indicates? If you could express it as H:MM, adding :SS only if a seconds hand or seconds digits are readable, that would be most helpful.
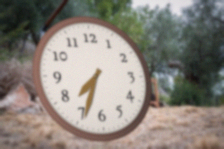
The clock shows 7:34
